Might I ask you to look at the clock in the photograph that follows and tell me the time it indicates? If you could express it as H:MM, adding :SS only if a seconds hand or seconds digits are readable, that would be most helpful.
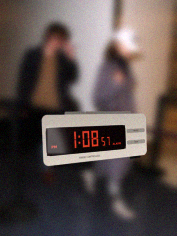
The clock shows 1:08:57
